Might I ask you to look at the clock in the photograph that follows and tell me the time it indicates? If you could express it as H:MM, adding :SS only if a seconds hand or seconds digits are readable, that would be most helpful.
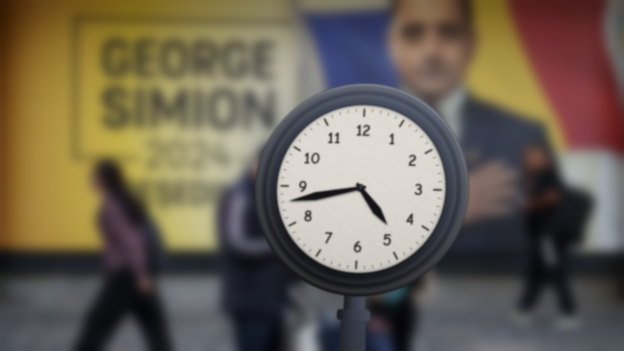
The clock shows 4:43
